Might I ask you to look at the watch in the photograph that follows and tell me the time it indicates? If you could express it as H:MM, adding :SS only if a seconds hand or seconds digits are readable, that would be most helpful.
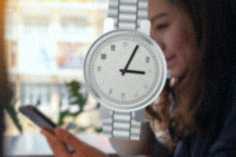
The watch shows 3:04
